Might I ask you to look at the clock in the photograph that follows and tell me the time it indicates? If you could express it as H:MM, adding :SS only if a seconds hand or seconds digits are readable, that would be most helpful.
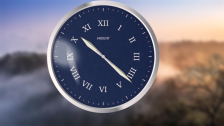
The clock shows 10:22
